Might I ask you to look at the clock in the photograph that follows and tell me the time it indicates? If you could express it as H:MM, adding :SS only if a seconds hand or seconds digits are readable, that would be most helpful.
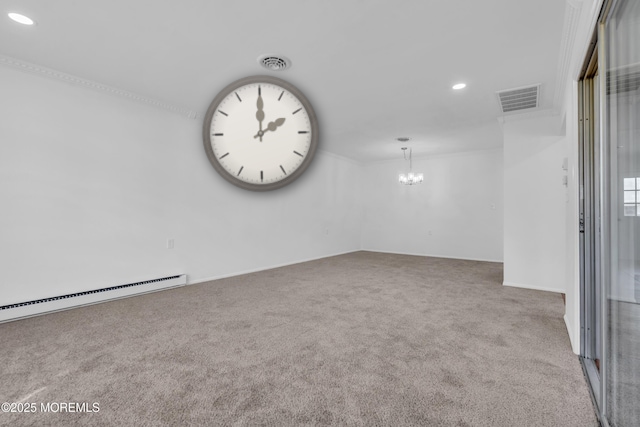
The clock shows 2:00
